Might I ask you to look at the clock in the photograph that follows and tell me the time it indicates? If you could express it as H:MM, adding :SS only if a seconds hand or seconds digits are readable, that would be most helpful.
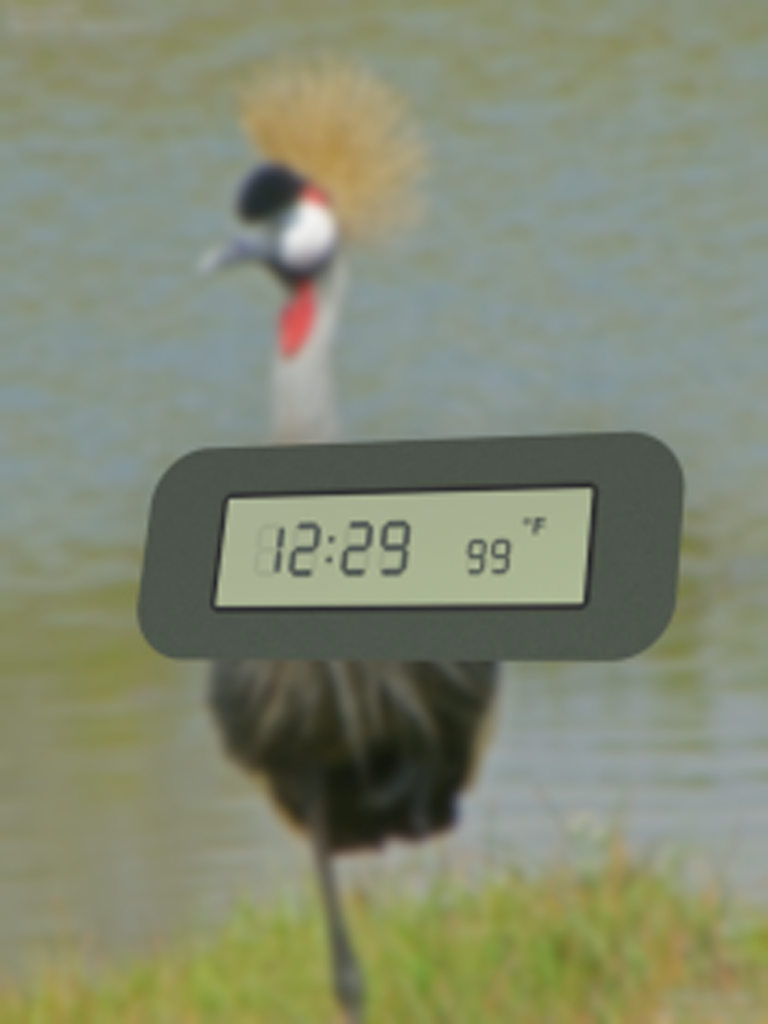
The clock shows 12:29
